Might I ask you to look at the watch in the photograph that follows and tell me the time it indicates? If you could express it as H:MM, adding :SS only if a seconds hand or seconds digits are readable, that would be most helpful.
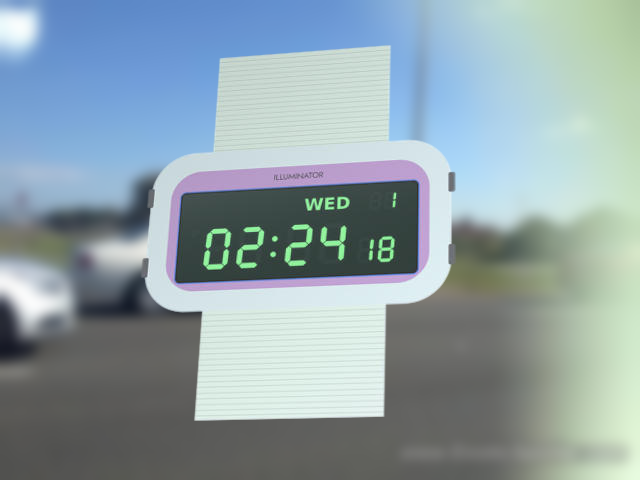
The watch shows 2:24:18
